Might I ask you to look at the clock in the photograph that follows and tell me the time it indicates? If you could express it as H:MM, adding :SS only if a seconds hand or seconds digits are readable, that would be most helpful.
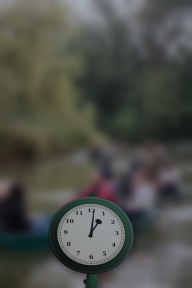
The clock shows 1:01
